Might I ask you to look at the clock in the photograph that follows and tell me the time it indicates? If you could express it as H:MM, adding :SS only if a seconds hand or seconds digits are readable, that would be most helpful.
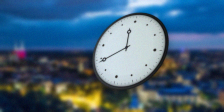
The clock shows 11:39
